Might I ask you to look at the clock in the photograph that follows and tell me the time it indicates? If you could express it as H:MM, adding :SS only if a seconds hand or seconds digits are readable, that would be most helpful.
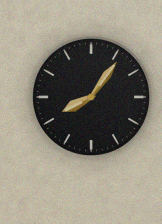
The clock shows 8:06
